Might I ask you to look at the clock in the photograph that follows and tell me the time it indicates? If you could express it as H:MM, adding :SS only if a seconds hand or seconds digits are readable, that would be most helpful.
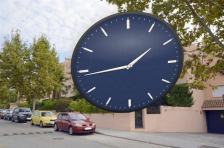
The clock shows 1:44
